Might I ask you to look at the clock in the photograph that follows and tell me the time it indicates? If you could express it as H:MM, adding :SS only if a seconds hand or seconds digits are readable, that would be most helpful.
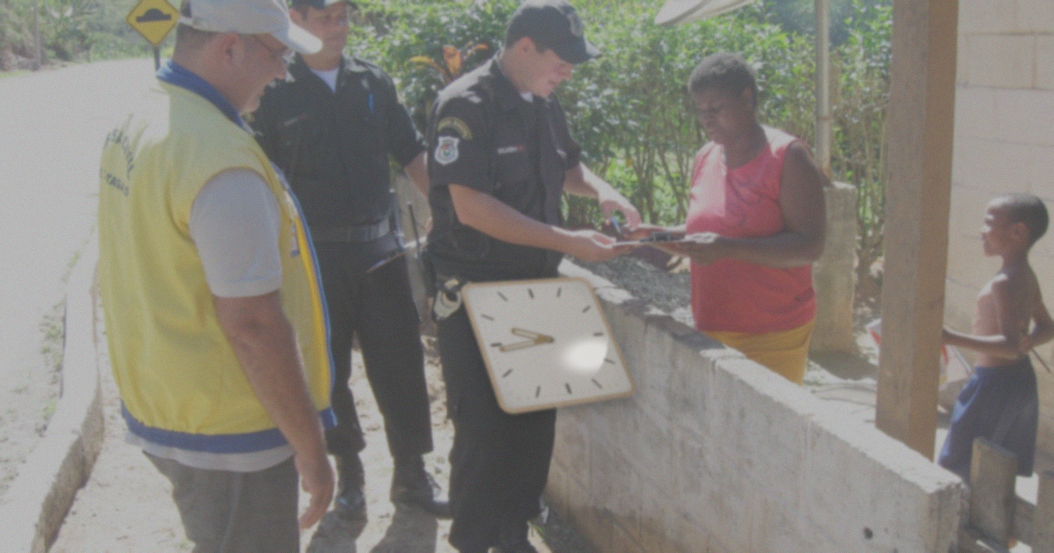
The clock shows 9:44
